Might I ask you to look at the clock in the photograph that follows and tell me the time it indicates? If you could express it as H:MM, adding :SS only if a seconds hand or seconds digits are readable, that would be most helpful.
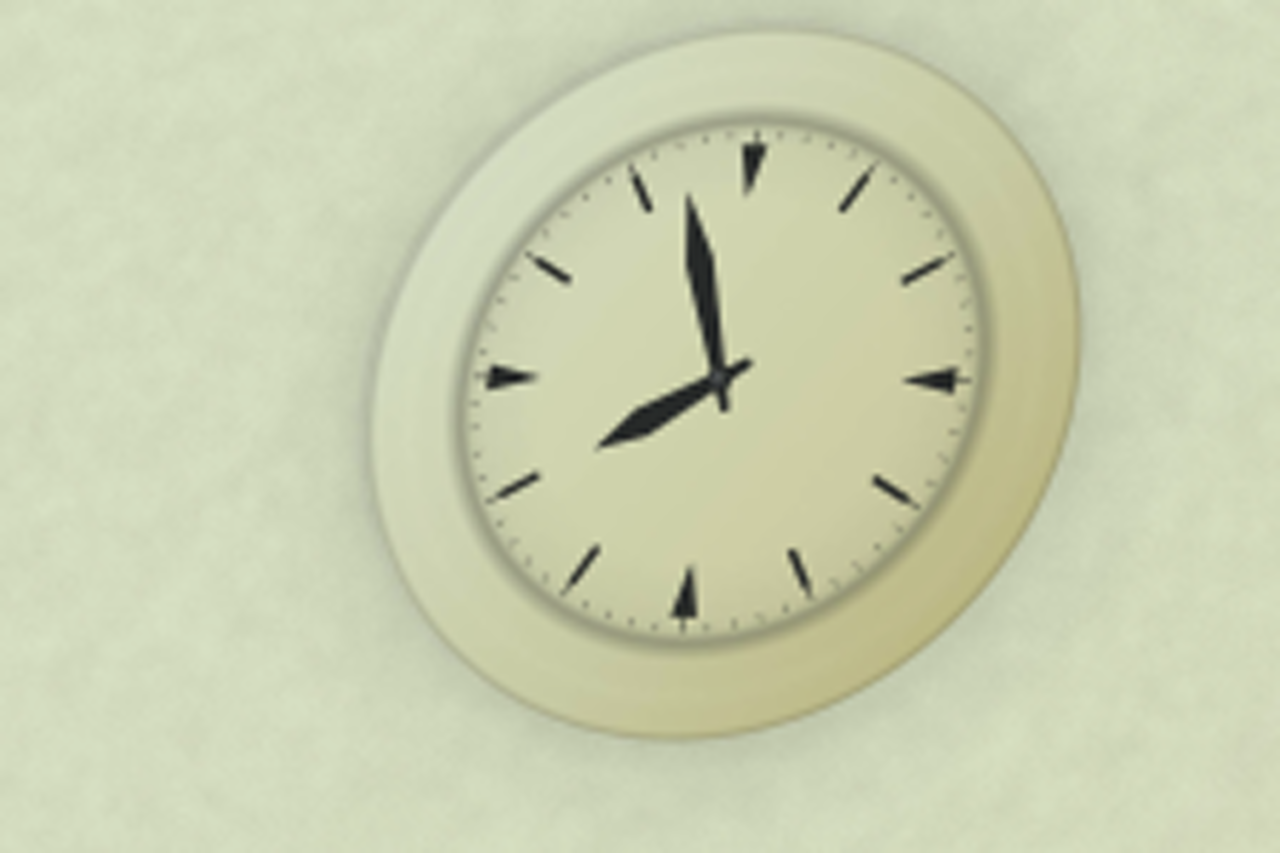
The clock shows 7:57
